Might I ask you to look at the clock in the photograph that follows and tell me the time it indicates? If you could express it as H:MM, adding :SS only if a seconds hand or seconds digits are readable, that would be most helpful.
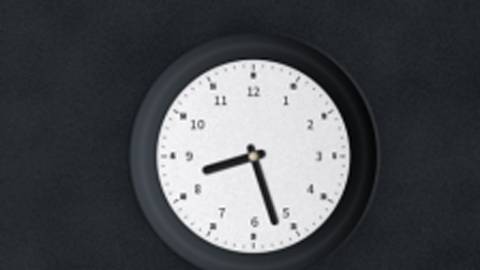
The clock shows 8:27
